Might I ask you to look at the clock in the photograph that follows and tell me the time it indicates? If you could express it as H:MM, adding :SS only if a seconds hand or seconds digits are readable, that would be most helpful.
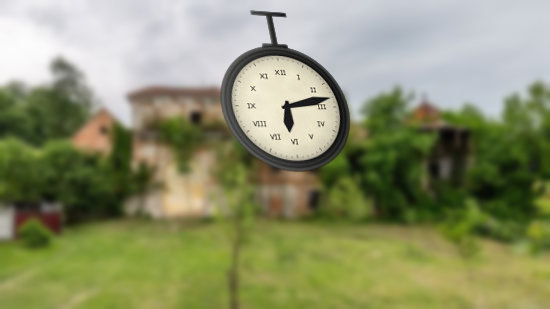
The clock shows 6:13
